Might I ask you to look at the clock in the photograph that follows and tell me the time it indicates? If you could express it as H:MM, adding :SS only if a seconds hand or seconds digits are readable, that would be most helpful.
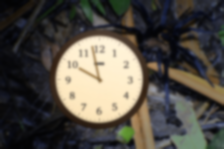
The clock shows 9:58
